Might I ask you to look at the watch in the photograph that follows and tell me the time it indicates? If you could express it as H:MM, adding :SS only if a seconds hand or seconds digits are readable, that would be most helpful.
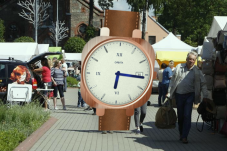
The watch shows 6:16
